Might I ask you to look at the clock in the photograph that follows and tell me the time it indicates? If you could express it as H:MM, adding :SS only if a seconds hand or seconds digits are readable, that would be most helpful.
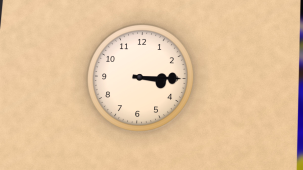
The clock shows 3:15
